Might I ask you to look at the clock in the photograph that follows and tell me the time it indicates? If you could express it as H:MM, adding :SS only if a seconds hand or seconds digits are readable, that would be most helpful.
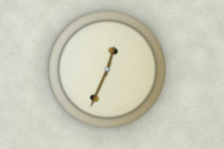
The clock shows 12:34
